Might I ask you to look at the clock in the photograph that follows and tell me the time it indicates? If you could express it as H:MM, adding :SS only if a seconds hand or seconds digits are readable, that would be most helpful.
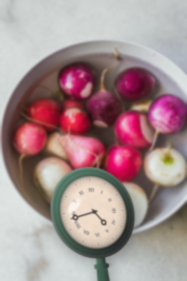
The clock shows 4:43
